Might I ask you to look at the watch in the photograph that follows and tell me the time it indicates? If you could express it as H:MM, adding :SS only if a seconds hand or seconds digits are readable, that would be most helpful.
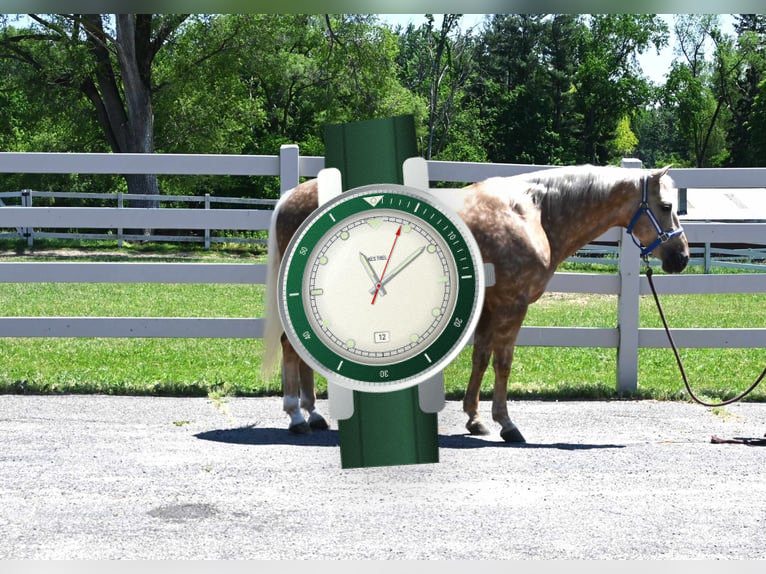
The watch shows 11:09:04
